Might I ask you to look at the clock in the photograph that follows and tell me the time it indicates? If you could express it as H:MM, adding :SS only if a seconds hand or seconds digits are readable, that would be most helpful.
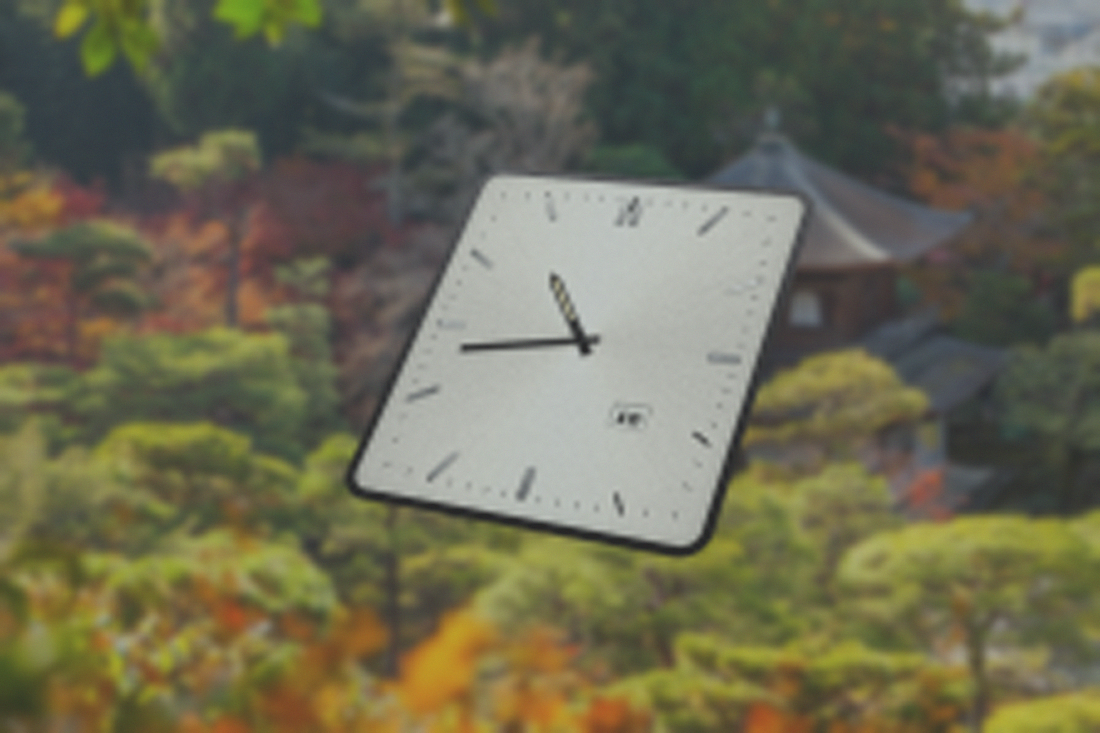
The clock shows 10:43
